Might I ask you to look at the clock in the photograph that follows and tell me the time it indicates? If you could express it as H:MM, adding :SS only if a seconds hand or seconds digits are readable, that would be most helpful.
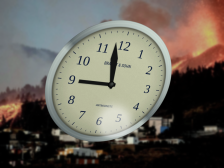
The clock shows 8:58
